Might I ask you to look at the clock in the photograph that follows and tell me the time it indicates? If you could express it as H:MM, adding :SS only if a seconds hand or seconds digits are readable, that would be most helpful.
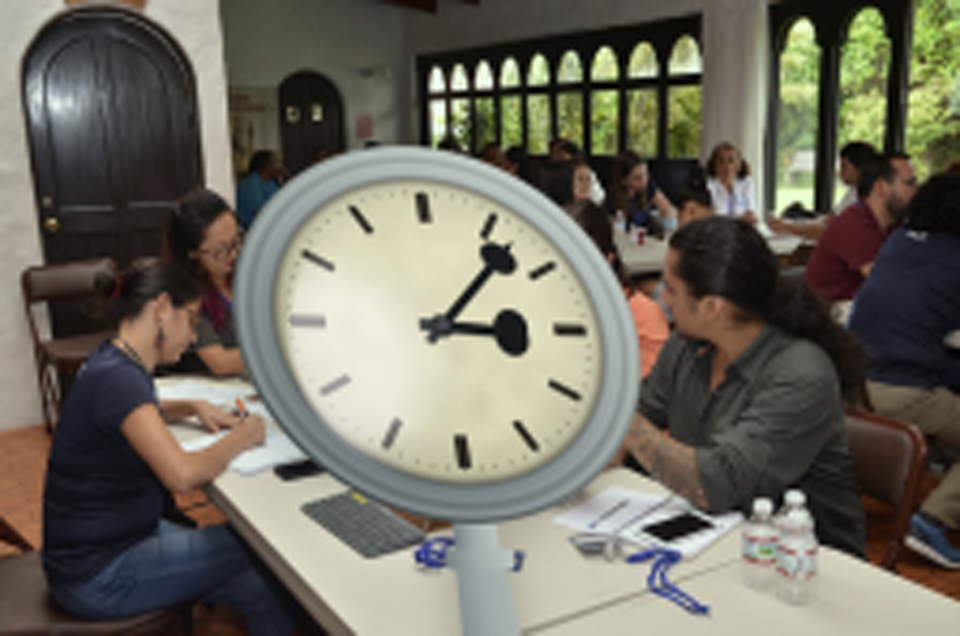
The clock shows 3:07
